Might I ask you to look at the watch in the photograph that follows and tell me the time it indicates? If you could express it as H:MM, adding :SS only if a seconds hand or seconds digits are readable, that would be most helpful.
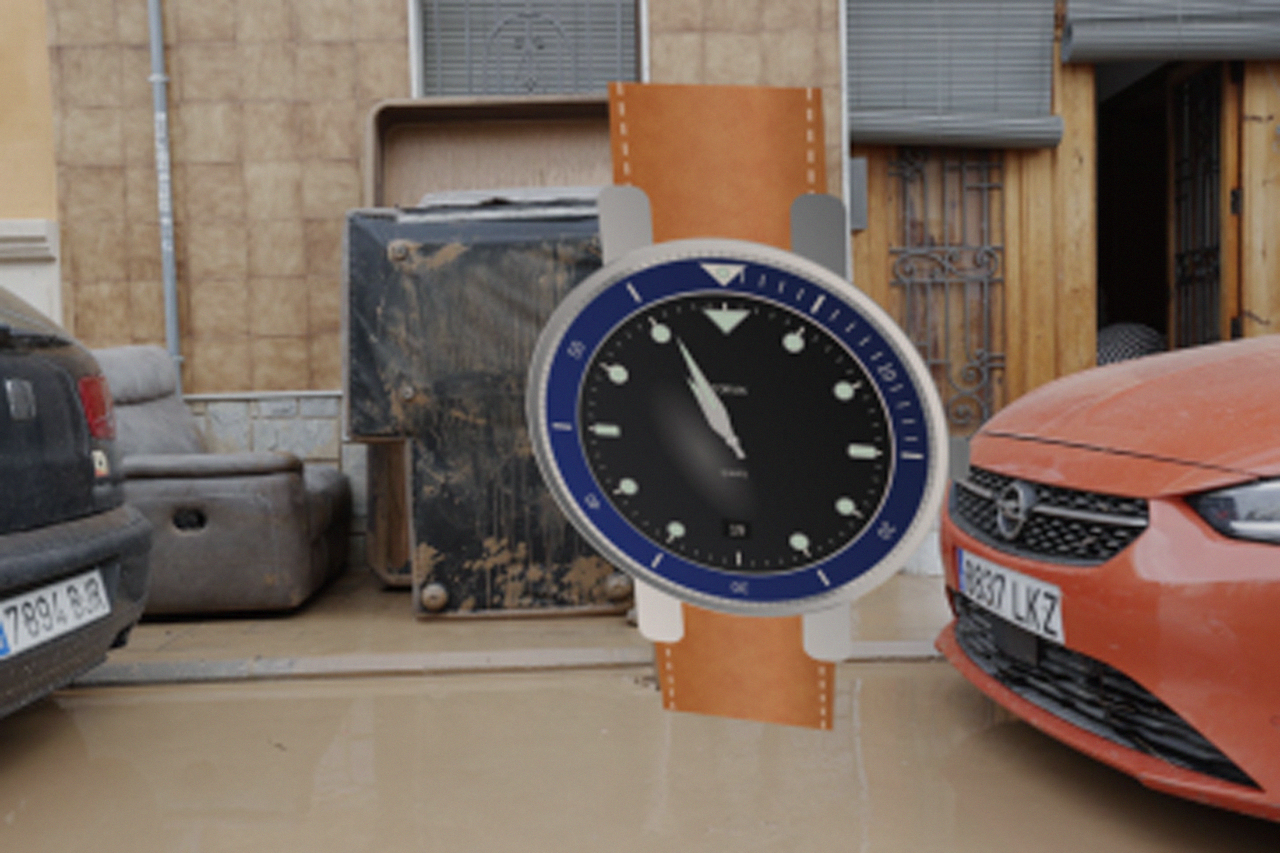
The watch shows 10:56
